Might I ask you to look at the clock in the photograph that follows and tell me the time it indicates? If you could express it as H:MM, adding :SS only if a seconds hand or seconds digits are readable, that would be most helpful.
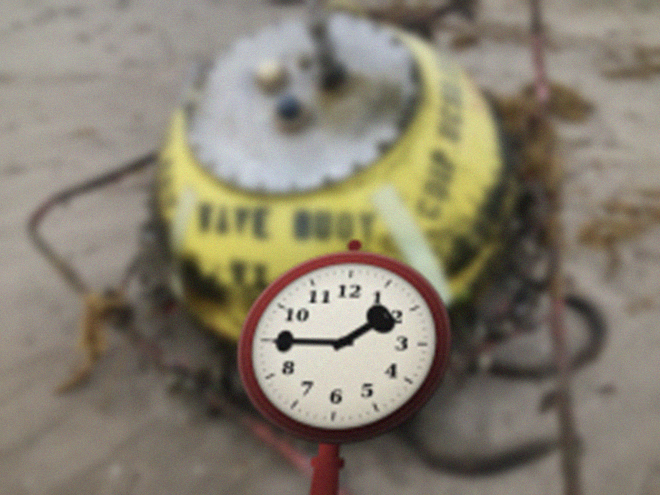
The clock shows 1:45
